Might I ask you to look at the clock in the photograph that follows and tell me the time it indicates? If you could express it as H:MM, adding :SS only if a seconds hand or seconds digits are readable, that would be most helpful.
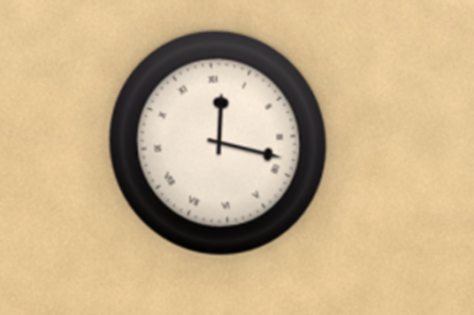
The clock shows 12:18
